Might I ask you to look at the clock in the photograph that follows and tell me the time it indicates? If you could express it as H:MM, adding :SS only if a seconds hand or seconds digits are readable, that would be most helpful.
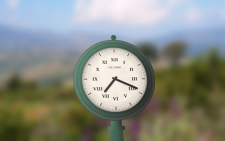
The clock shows 7:19
